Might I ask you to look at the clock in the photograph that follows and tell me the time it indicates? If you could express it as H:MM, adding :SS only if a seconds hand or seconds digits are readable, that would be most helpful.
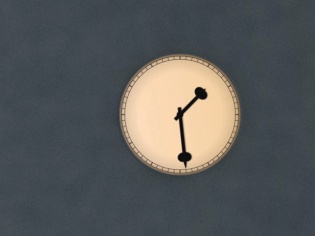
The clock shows 1:29
